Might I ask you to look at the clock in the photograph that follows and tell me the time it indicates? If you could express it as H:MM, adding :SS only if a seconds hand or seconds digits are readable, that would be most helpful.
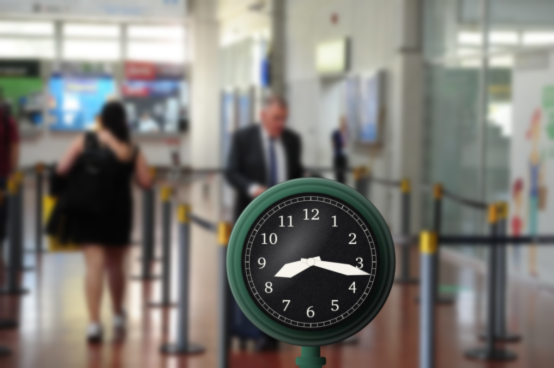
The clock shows 8:17
